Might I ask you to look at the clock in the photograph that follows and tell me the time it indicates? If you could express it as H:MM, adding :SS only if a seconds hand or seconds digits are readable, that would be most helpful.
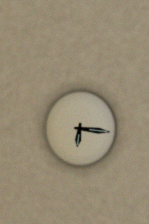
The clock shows 6:16
